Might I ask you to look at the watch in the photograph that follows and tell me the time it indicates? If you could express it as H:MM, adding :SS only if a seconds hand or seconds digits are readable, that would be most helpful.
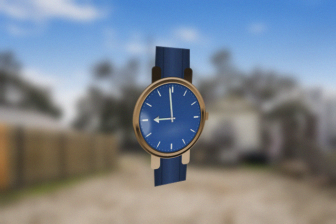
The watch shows 8:59
